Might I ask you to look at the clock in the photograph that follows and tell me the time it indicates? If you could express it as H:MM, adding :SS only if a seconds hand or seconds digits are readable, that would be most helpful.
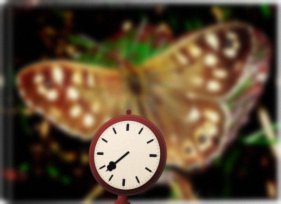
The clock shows 7:38
